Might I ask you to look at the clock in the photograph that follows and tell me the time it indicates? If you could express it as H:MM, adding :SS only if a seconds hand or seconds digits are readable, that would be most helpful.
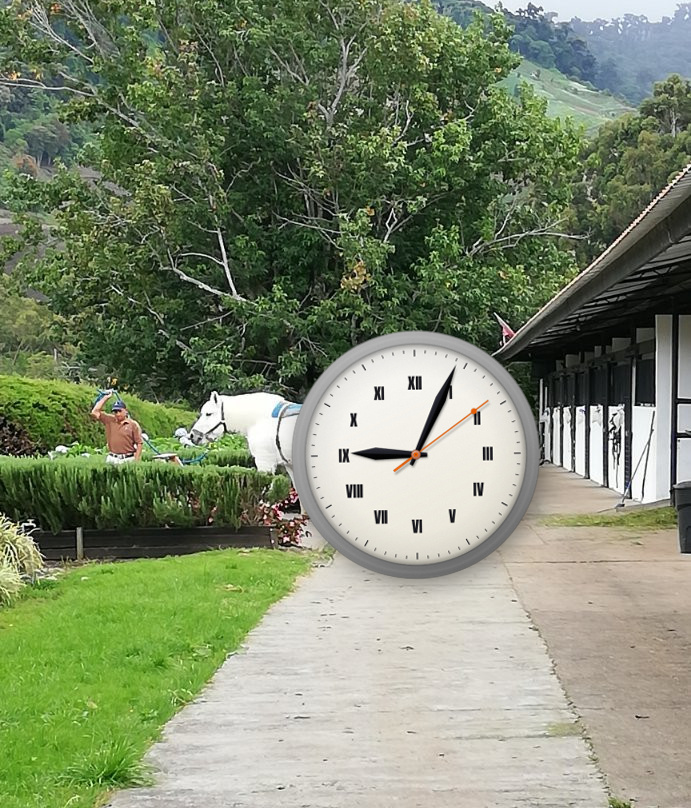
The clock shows 9:04:09
